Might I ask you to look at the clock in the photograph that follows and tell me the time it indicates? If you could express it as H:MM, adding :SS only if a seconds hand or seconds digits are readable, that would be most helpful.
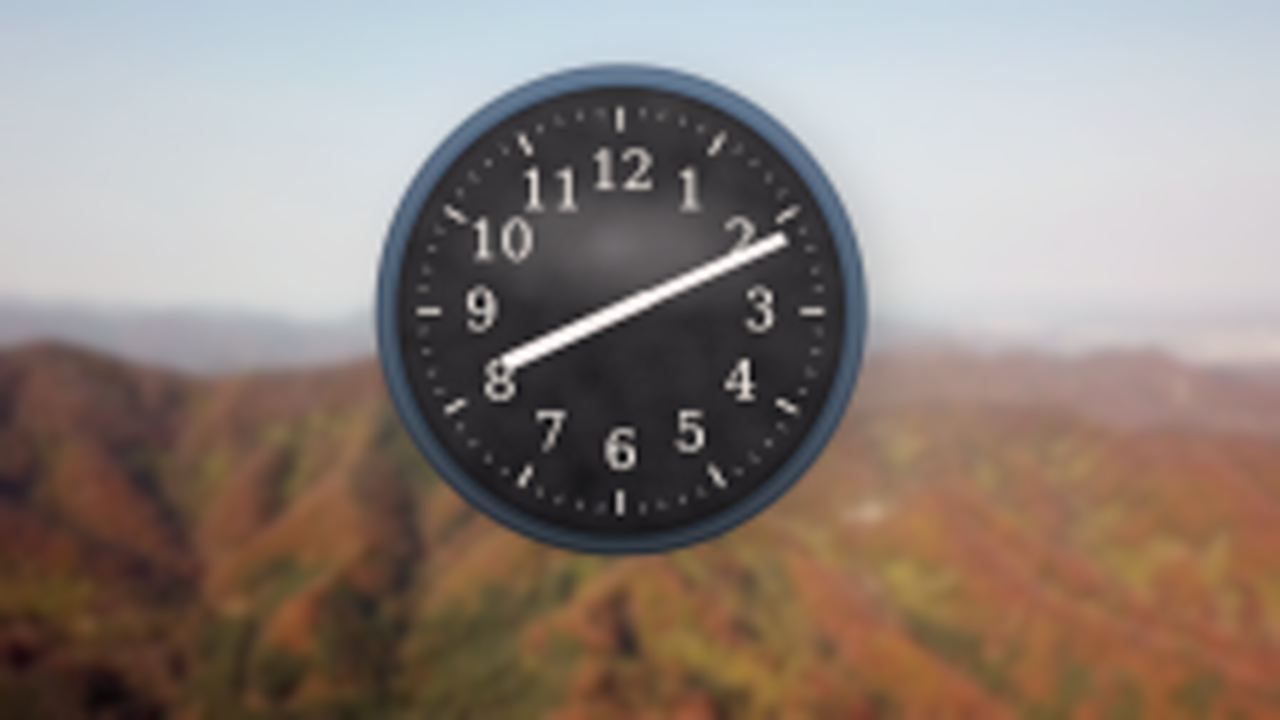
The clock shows 8:11
